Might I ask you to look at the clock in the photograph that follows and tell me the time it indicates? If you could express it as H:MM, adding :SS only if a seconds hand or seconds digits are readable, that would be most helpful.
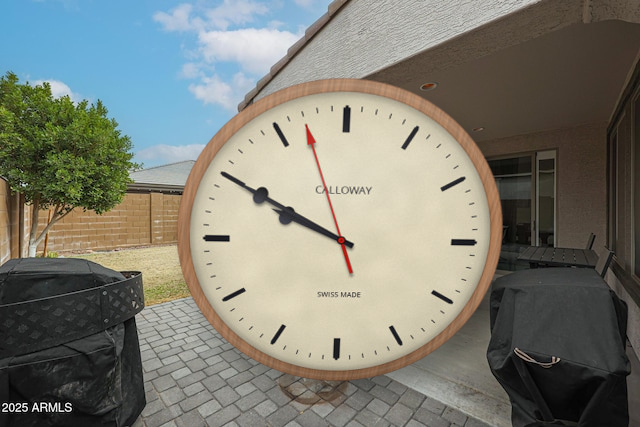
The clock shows 9:49:57
